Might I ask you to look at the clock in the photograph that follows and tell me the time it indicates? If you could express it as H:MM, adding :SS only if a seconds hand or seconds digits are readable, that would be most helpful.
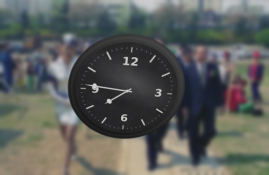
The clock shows 7:46
